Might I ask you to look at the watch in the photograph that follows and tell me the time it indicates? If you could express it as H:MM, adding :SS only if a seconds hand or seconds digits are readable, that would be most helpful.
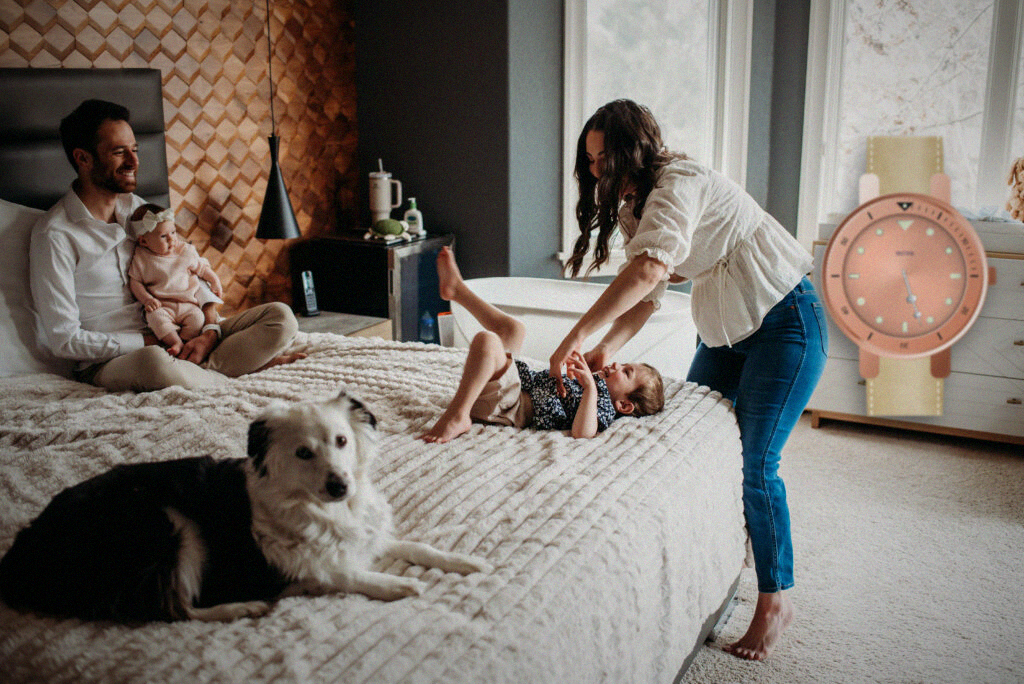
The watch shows 5:27
